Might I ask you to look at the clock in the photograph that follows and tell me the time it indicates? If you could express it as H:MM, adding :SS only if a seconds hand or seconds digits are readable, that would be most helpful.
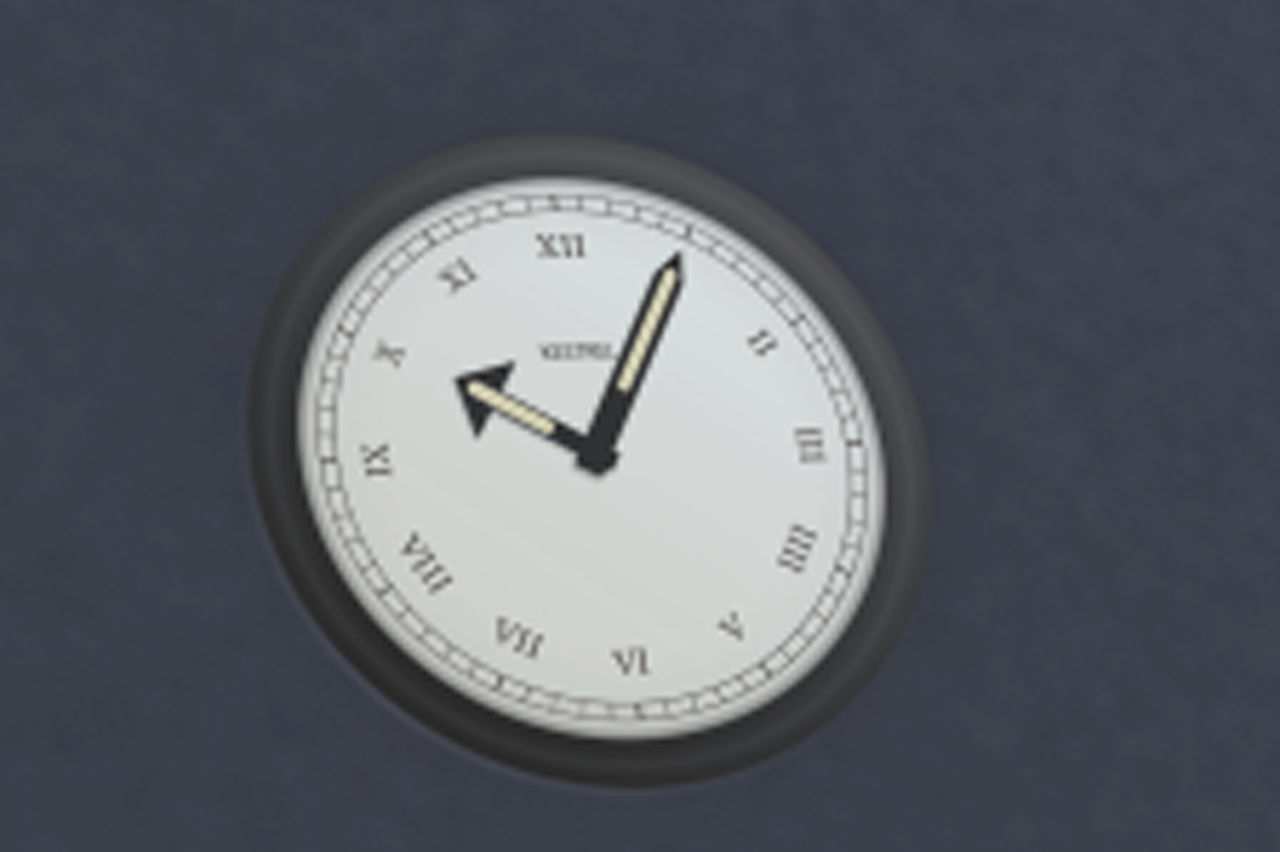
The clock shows 10:05
